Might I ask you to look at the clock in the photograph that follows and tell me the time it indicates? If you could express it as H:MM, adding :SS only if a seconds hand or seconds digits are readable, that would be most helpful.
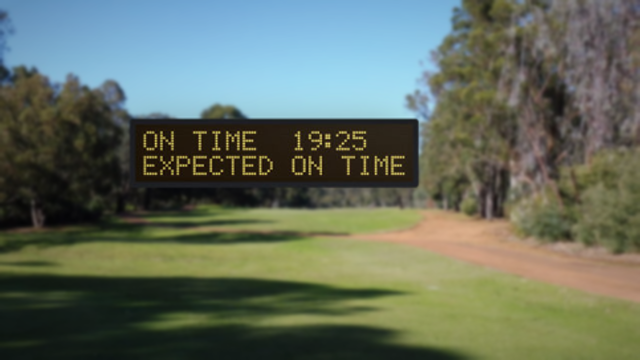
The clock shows 19:25
